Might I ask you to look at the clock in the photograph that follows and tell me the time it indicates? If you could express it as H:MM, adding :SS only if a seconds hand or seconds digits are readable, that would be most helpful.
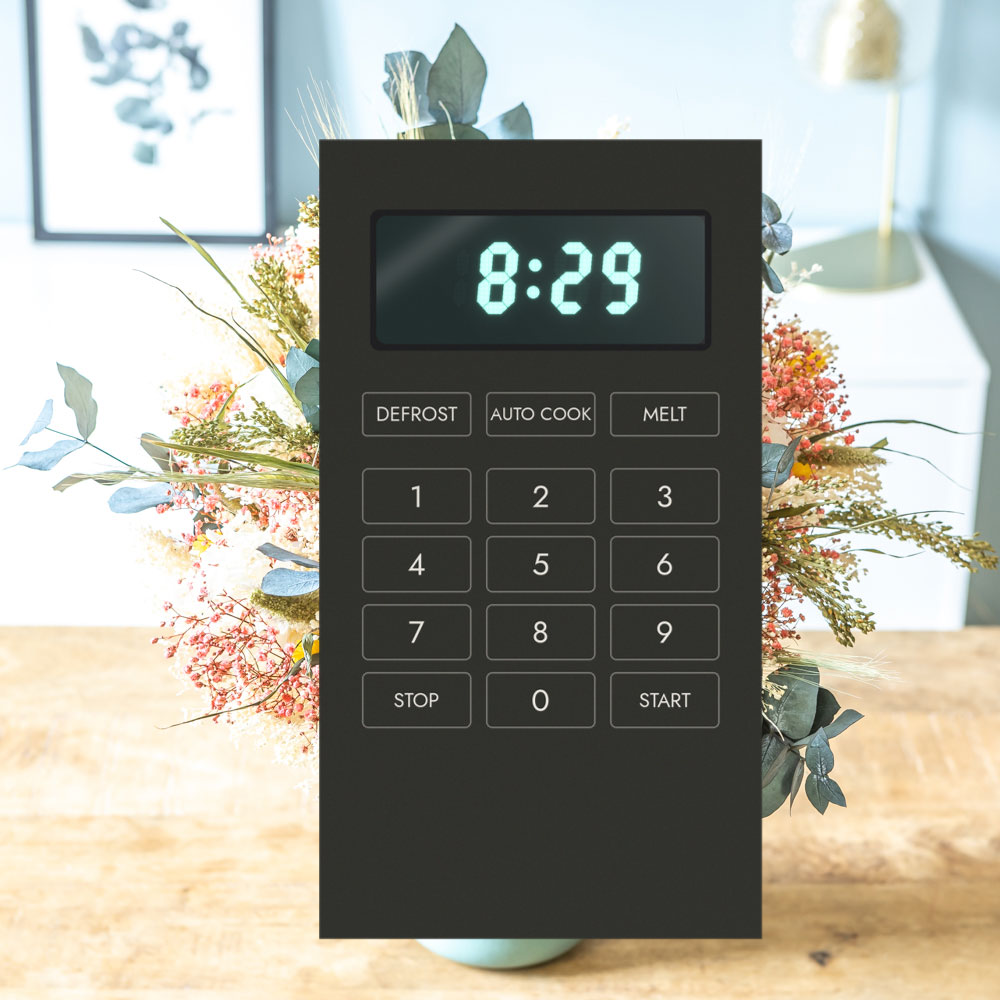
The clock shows 8:29
